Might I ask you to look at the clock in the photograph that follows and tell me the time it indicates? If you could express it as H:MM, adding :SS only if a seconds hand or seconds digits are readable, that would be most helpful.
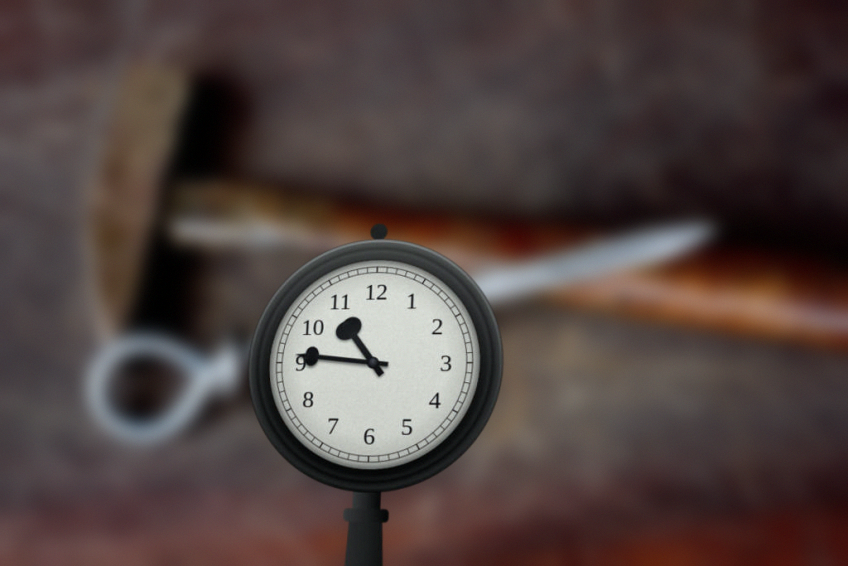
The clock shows 10:46
